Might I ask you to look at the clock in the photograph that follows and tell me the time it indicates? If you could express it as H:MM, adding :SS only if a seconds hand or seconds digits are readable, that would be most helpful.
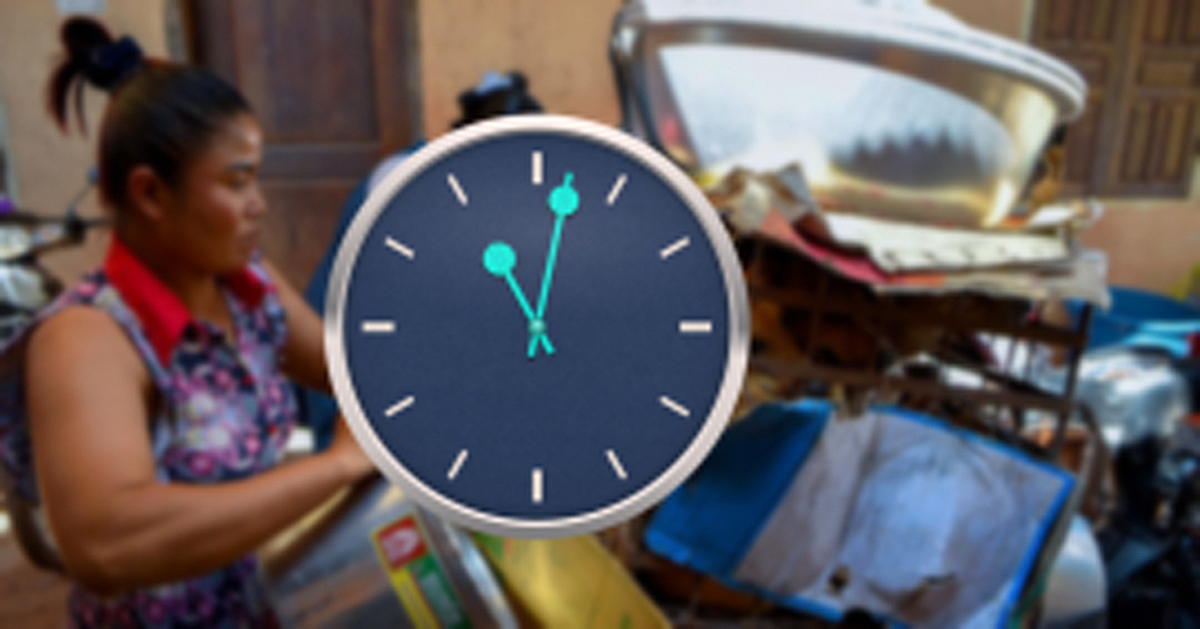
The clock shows 11:02
